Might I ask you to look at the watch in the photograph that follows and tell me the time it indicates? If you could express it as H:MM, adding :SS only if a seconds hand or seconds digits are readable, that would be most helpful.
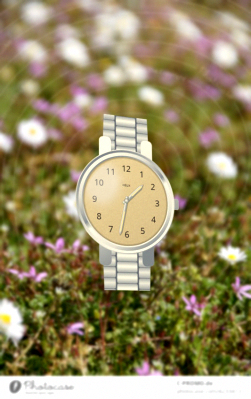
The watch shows 1:32
